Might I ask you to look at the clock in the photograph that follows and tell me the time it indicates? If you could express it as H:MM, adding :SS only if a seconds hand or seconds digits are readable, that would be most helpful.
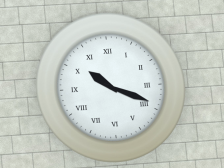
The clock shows 10:19
